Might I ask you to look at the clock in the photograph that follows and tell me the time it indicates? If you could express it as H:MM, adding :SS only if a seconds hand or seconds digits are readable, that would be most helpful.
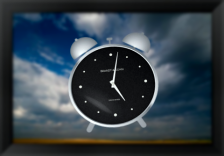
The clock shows 5:02
